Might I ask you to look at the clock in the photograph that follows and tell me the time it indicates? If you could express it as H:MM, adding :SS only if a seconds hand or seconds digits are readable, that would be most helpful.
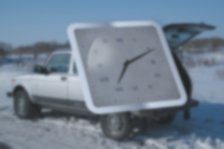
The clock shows 7:11
